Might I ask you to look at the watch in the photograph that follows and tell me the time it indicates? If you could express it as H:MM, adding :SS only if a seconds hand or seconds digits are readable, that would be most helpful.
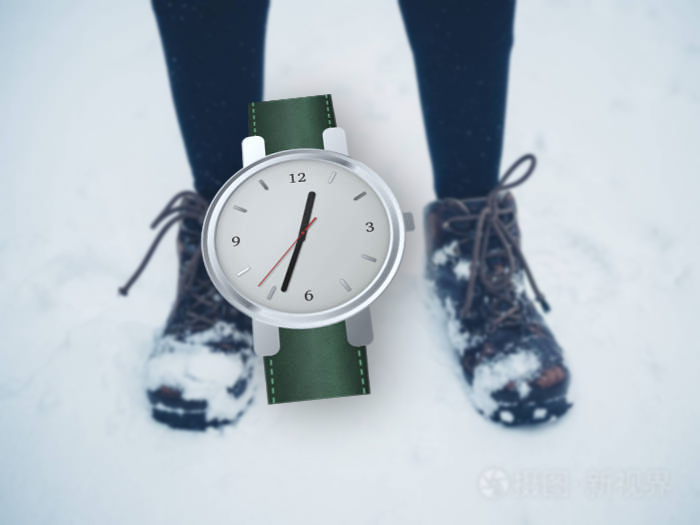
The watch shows 12:33:37
